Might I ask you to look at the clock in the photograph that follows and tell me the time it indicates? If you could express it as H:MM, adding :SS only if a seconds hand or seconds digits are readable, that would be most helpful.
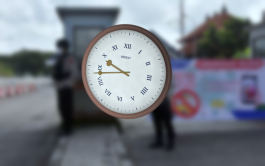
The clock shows 9:43
